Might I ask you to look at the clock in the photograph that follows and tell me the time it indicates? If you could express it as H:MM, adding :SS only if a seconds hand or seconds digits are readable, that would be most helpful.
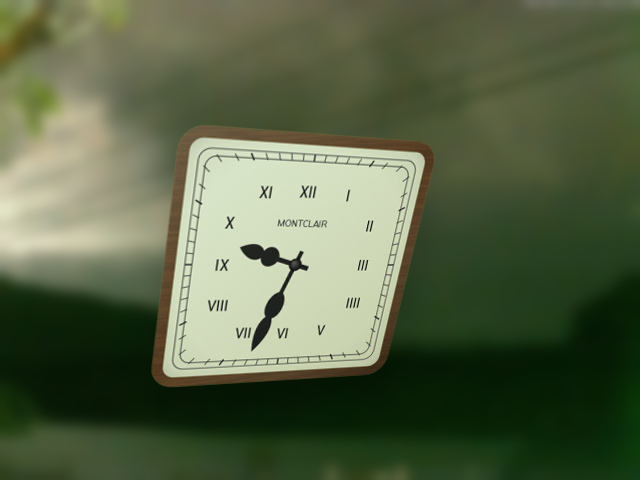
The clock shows 9:33
